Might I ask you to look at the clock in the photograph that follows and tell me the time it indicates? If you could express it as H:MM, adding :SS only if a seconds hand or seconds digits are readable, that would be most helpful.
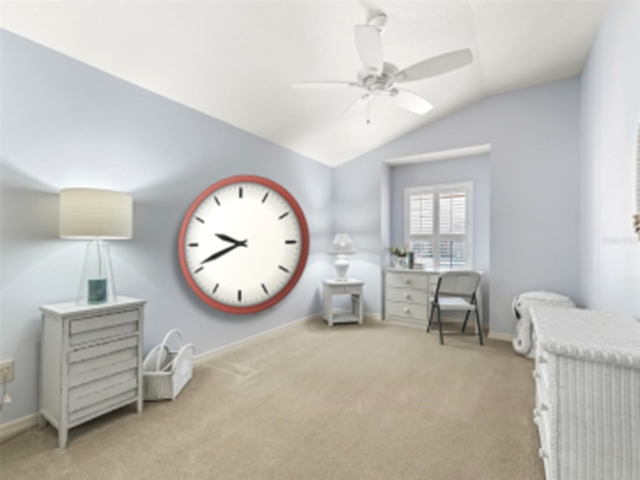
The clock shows 9:41
